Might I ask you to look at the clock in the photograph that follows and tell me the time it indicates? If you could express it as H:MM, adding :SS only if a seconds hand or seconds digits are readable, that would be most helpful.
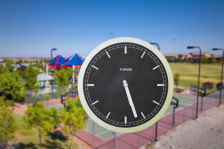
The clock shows 5:27
